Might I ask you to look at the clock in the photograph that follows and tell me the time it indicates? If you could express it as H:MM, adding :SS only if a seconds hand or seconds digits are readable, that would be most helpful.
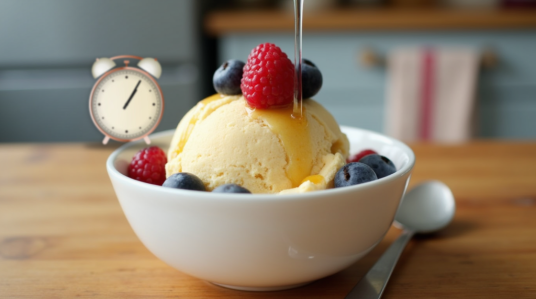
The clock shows 1:05
